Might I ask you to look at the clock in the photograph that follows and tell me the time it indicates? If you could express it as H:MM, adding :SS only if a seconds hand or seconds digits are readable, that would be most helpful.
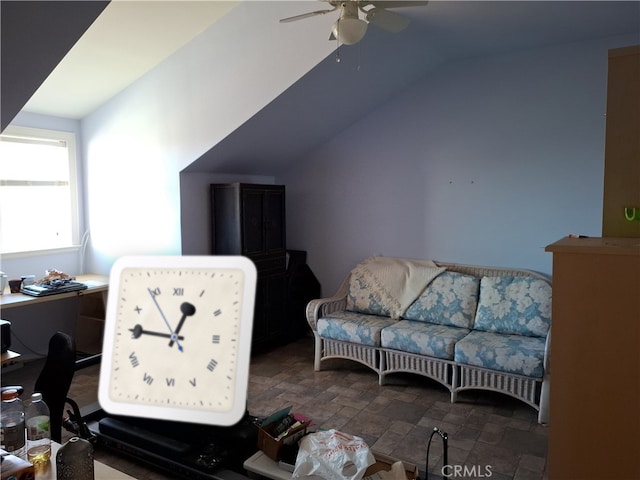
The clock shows 12:45:54
